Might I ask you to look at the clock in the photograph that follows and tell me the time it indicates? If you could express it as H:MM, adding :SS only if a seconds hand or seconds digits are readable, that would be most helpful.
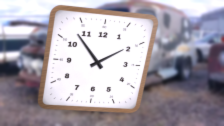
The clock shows 1:53
